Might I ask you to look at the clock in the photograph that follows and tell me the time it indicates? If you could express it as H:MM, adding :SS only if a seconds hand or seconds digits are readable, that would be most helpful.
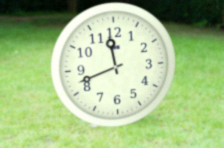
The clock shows 11:42
